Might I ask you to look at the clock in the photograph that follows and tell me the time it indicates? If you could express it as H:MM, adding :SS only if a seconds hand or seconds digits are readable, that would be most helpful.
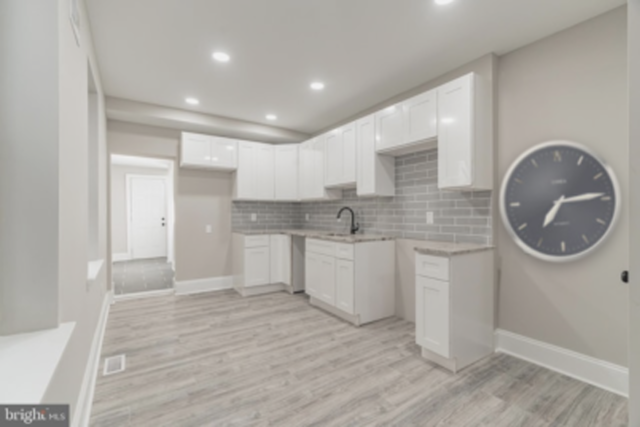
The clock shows 7:14
